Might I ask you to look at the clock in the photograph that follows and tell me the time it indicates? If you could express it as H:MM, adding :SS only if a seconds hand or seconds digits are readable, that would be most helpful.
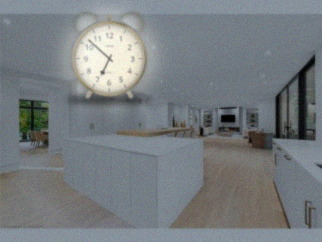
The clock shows 6:52
